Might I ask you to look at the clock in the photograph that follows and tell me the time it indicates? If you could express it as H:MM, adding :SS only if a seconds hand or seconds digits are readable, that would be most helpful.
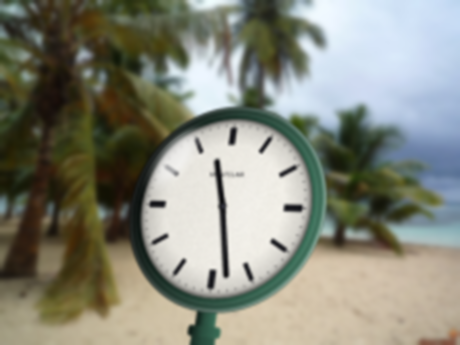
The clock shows 11:28
